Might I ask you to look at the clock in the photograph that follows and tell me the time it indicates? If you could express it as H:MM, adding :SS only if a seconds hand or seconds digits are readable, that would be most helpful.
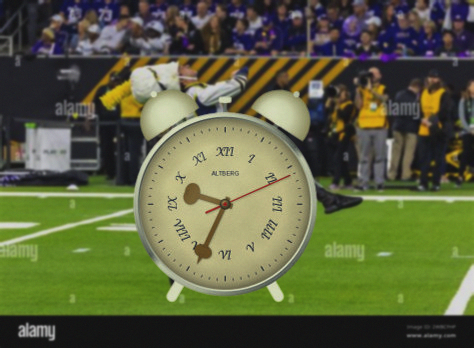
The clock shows 9:34:11
